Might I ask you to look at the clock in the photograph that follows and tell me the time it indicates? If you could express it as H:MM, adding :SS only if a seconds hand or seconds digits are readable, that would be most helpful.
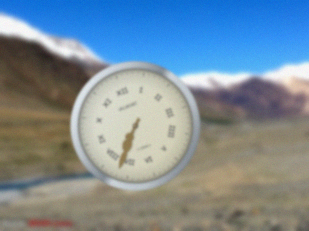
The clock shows 7:37
